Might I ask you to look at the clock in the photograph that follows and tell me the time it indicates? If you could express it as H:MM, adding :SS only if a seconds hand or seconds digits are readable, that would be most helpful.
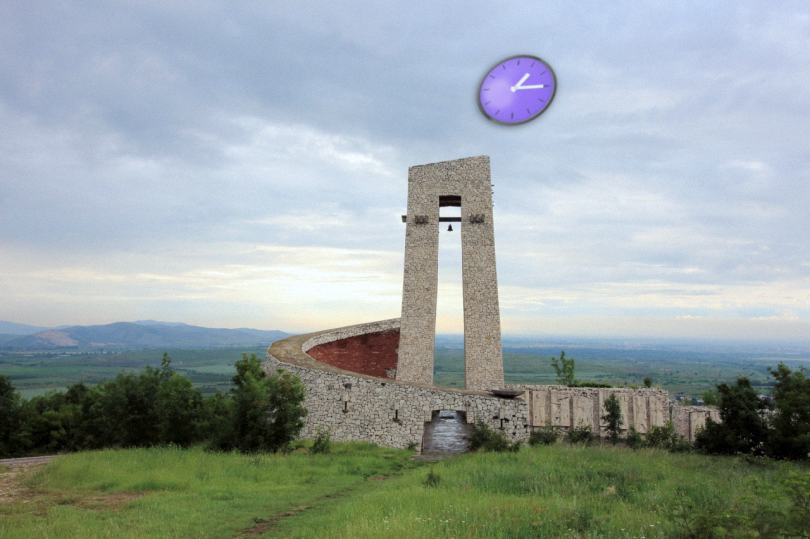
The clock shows 1:15
